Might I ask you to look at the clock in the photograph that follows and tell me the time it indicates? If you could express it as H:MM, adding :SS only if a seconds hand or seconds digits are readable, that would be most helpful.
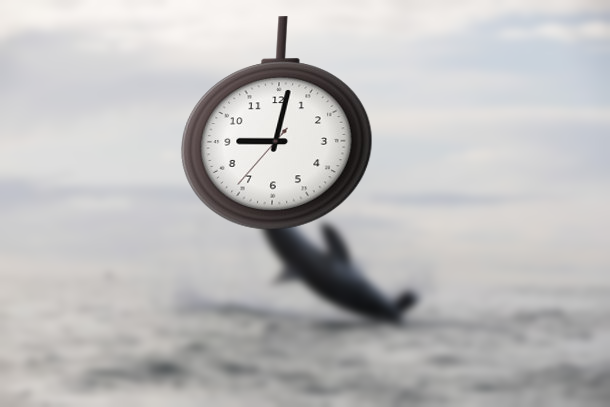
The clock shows 9:01:36
